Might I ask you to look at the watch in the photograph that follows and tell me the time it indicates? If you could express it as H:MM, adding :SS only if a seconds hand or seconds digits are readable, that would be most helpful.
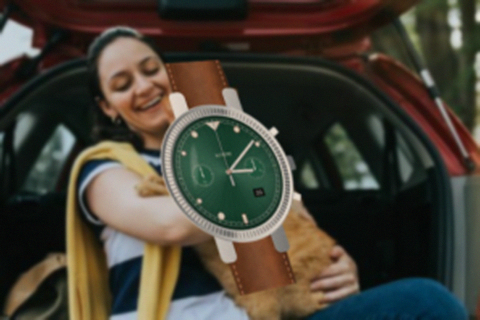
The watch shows 3:09
